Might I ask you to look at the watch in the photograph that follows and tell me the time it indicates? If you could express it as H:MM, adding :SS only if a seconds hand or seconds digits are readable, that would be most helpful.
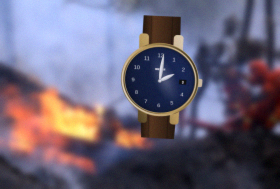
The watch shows 2:01
